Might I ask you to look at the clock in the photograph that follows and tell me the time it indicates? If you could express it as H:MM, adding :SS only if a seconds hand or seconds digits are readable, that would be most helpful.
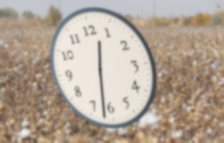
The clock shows 12:32
